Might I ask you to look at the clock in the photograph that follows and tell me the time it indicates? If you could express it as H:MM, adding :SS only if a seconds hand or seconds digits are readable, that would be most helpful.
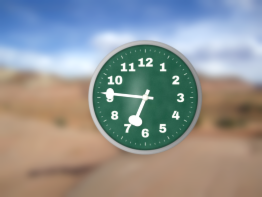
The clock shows 6:46
